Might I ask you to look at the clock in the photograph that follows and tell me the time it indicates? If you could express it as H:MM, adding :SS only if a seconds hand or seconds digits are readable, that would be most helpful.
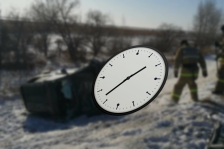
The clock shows 1:37
